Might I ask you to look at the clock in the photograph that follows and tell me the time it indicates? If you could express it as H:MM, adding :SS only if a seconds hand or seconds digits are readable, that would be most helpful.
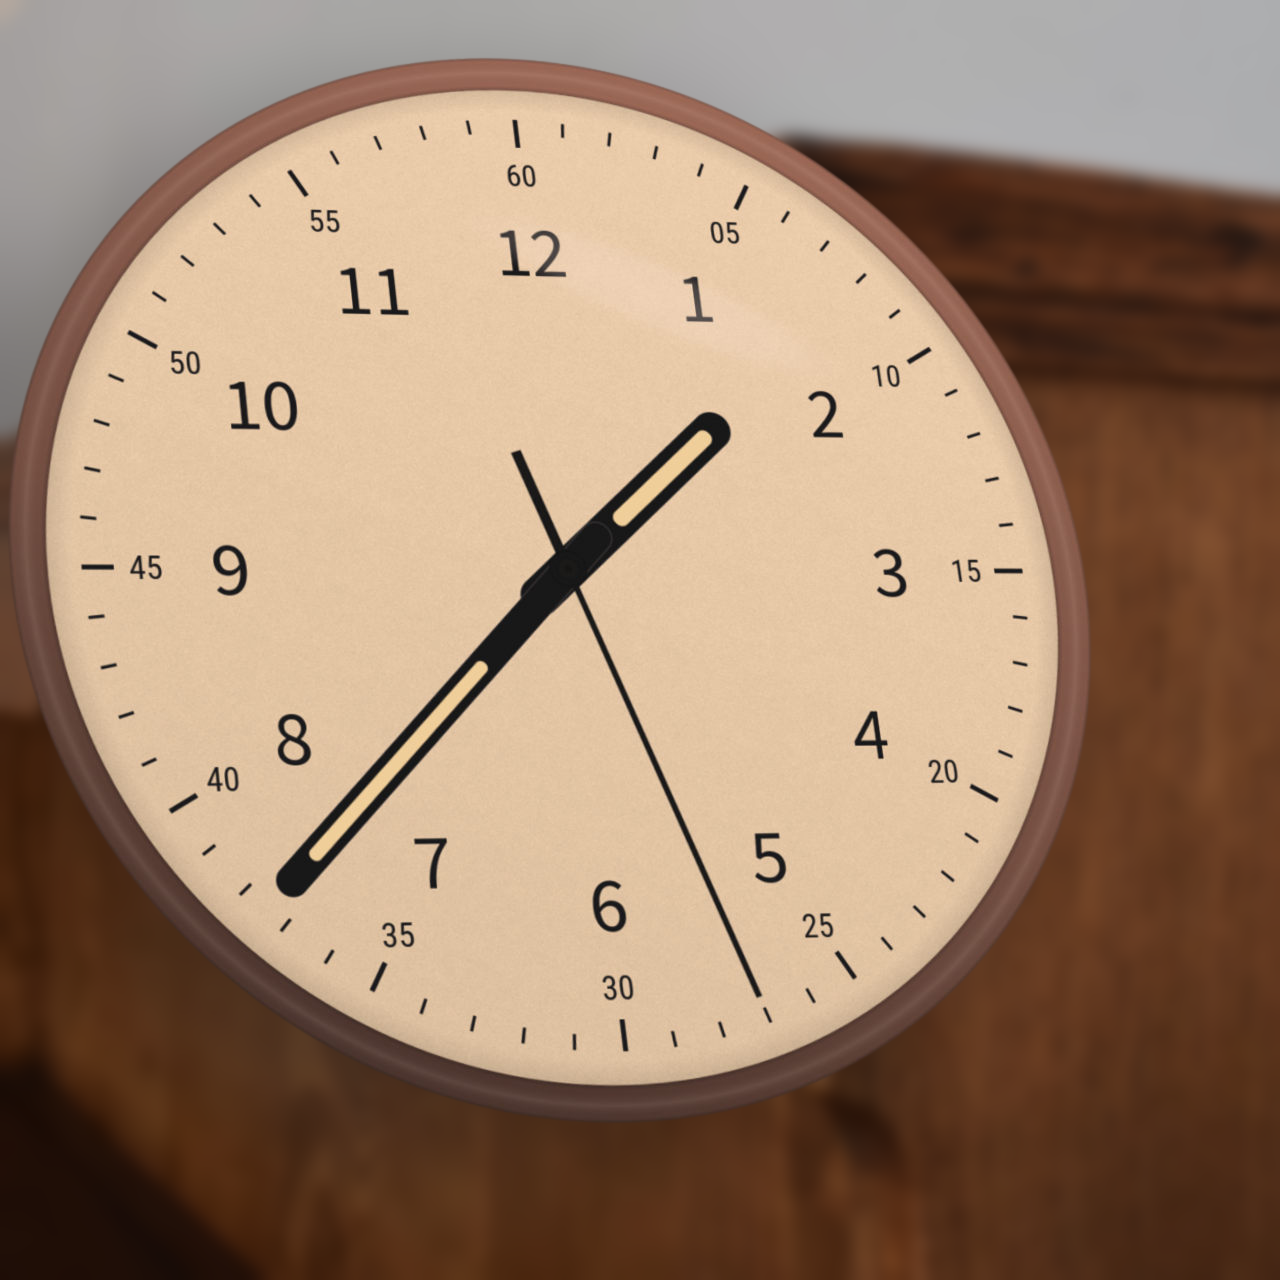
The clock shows 1:37:27
